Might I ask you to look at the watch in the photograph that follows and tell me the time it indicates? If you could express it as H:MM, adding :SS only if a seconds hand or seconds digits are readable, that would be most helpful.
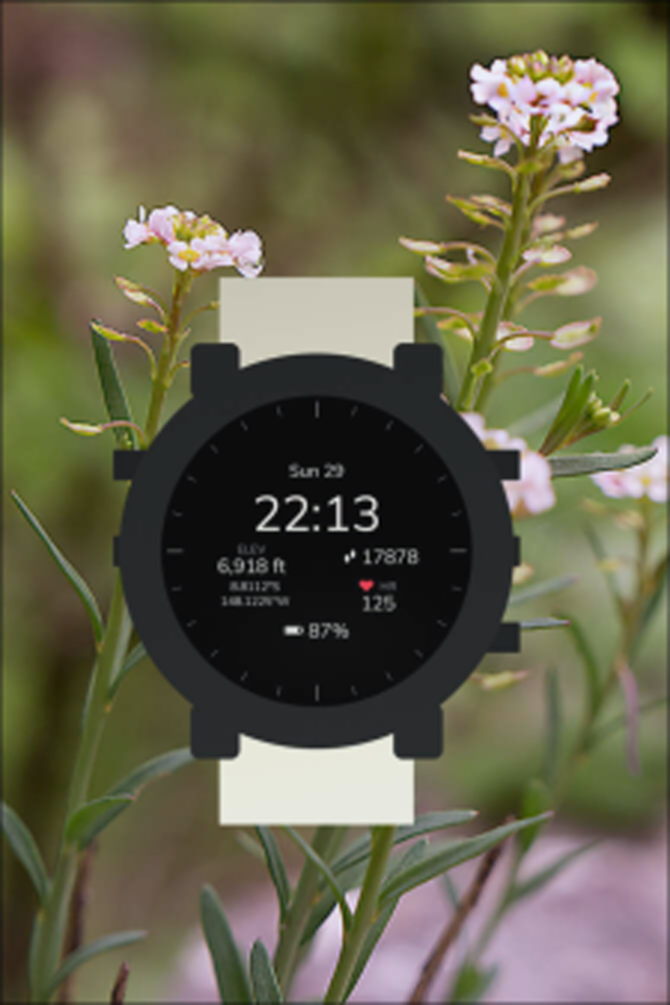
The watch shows 22:13
